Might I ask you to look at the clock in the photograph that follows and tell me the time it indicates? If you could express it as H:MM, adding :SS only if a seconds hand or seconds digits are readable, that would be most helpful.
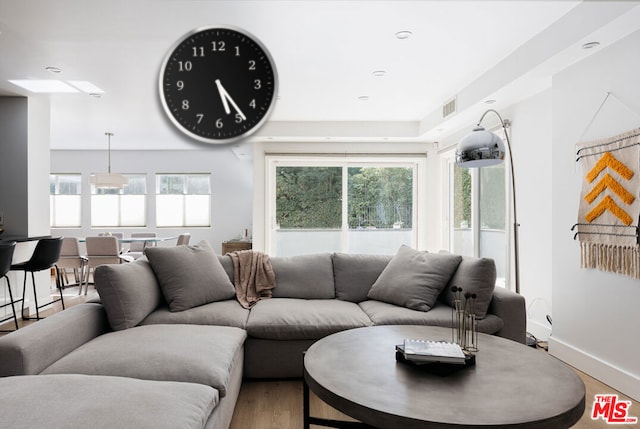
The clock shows 5:24
